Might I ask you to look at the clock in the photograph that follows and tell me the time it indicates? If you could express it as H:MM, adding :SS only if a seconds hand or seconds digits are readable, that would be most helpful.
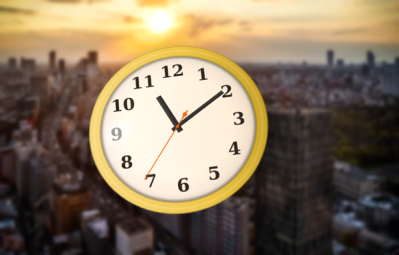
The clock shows 11:09:36
